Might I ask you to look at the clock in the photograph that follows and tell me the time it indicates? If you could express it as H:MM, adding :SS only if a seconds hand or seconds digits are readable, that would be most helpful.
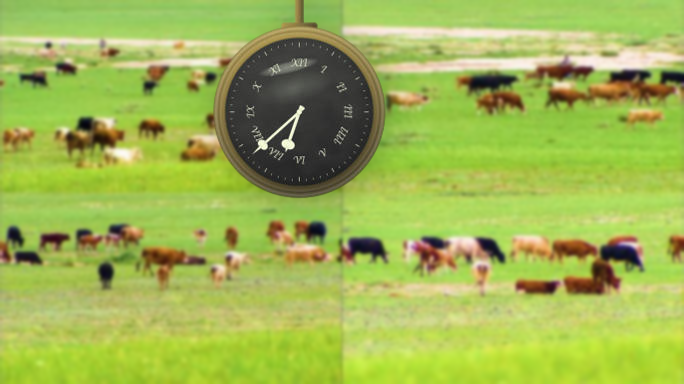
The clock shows 6:38
